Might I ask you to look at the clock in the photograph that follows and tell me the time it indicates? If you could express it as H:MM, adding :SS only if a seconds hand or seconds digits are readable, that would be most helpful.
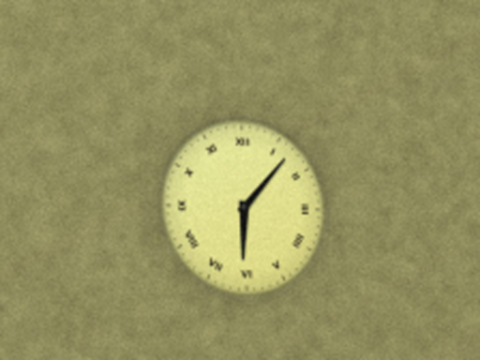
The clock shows 6:07
